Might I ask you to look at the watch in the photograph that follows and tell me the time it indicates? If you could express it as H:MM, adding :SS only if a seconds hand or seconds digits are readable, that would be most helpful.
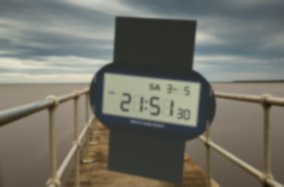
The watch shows 21:51
